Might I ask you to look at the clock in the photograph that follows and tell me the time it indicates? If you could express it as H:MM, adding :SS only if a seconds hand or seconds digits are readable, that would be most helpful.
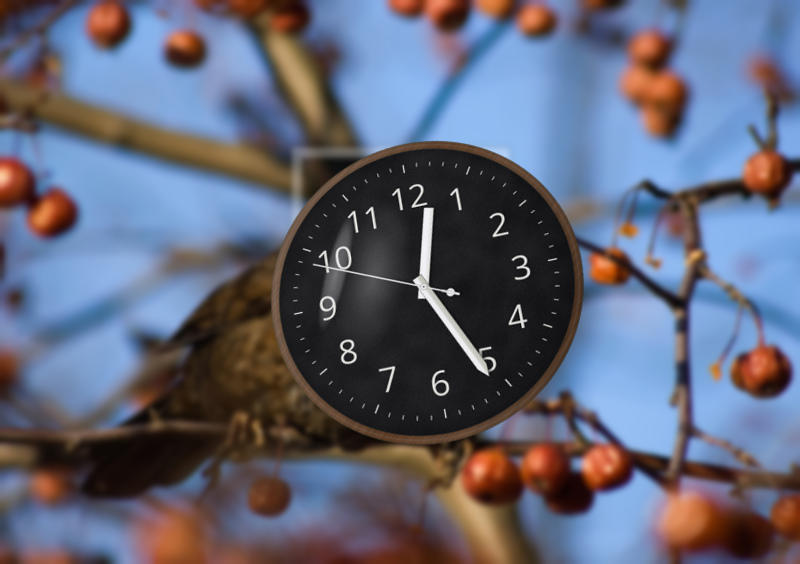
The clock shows 12:25:49
